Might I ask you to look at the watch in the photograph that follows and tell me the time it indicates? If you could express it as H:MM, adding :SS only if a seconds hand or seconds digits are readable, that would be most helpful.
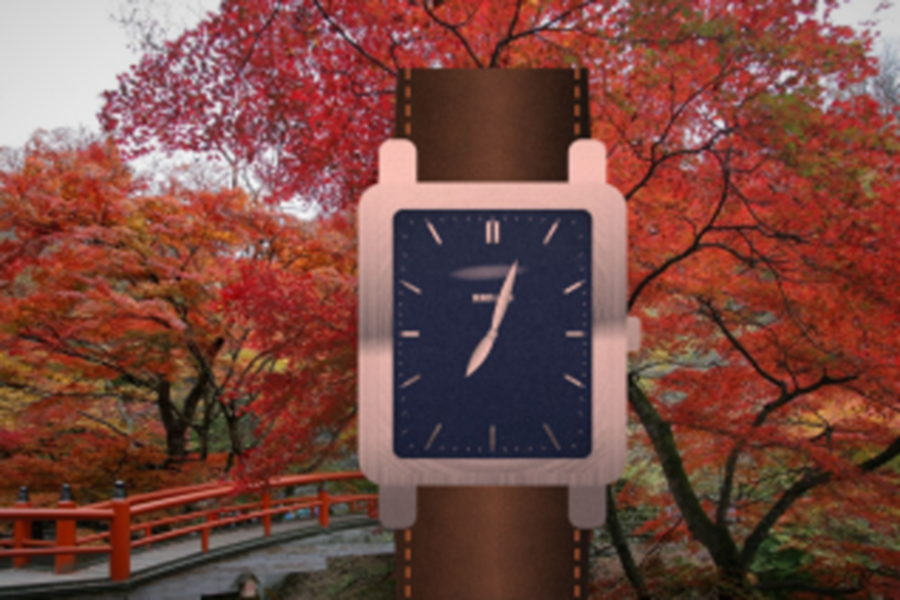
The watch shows 7:03
